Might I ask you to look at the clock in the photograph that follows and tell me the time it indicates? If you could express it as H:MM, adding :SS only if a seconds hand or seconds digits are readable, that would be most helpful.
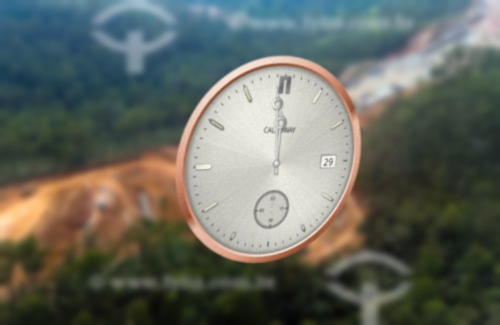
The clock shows 11:59
